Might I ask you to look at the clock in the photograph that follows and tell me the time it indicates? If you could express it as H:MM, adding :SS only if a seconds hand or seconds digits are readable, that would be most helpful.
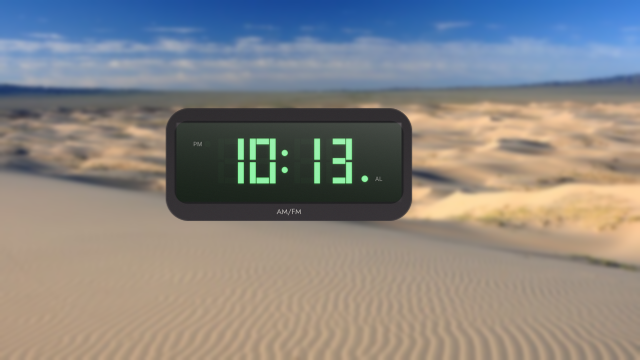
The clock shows 10:13
